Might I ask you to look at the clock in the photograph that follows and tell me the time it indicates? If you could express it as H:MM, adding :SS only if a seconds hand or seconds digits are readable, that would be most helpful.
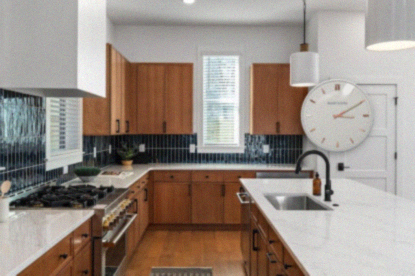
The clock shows 3:10
